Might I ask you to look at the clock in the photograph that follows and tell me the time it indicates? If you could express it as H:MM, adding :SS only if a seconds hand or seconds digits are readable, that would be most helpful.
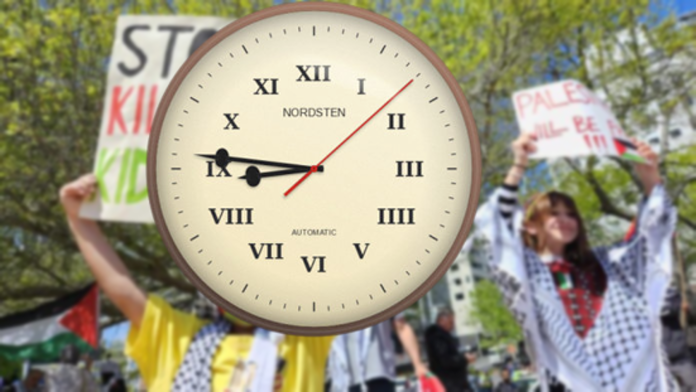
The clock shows 8:46:08
